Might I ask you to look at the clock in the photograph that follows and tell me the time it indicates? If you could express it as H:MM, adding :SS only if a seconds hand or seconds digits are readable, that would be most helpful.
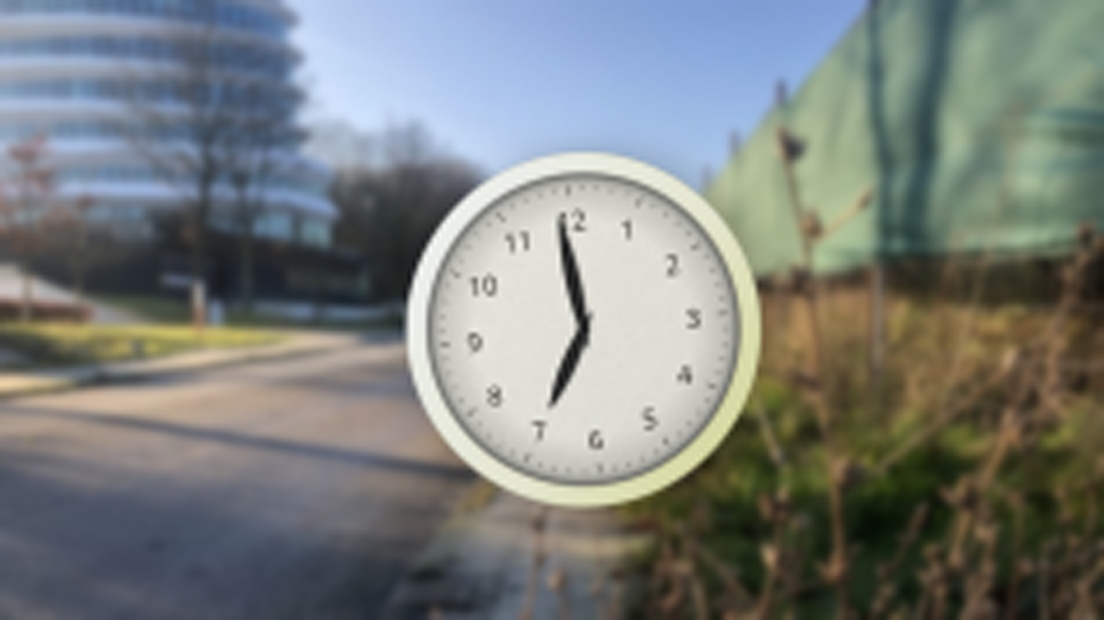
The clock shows 6:59
